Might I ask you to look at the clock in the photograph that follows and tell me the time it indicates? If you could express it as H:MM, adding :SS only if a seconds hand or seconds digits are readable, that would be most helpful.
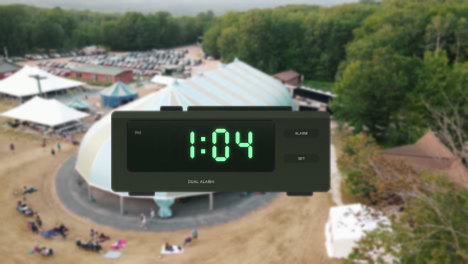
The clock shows 1:04
